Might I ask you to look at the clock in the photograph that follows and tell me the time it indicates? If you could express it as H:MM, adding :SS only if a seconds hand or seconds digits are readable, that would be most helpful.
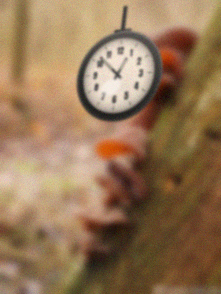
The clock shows 12:52
